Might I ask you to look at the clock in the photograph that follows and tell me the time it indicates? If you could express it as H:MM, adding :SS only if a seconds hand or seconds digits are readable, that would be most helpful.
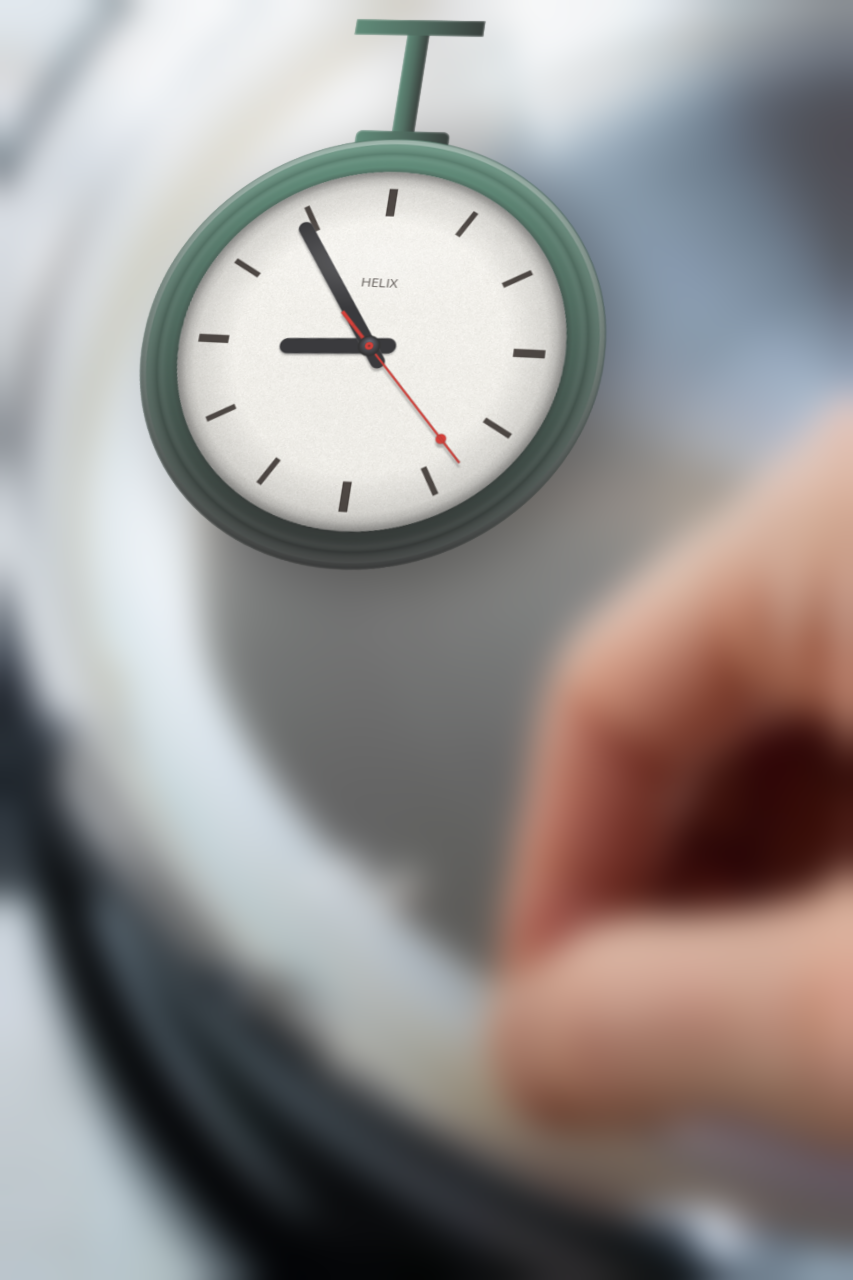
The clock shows 8:54:23
